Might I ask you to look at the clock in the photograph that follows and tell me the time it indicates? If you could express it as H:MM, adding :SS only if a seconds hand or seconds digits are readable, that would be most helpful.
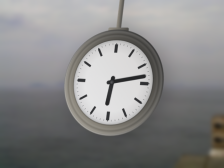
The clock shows 6:13
